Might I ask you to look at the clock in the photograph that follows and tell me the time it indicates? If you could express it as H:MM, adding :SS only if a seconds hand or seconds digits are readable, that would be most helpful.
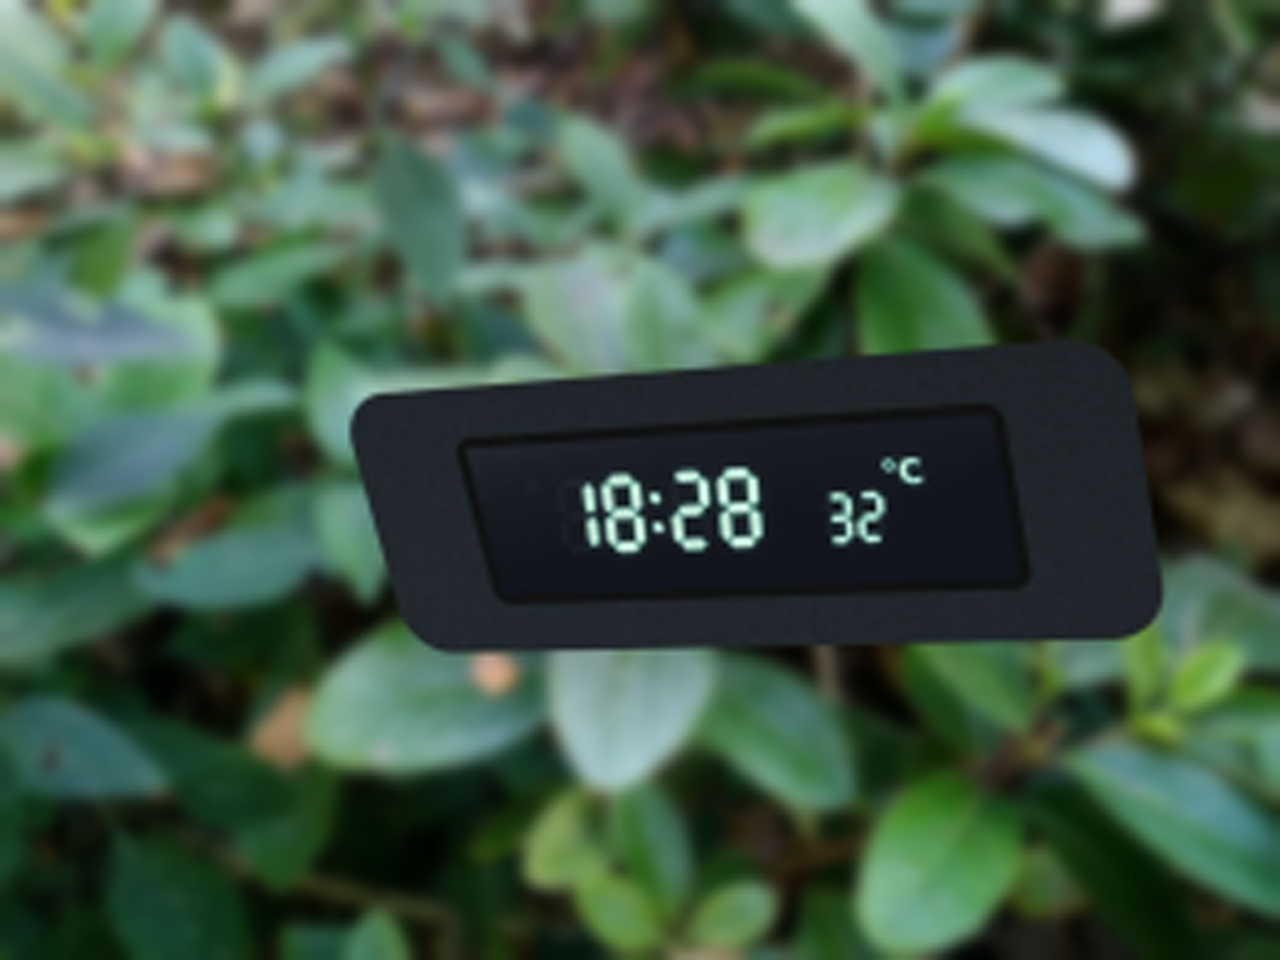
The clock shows 18:28
